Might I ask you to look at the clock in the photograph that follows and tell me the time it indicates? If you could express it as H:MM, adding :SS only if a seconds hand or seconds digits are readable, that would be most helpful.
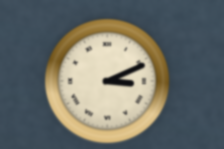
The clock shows 3:11
